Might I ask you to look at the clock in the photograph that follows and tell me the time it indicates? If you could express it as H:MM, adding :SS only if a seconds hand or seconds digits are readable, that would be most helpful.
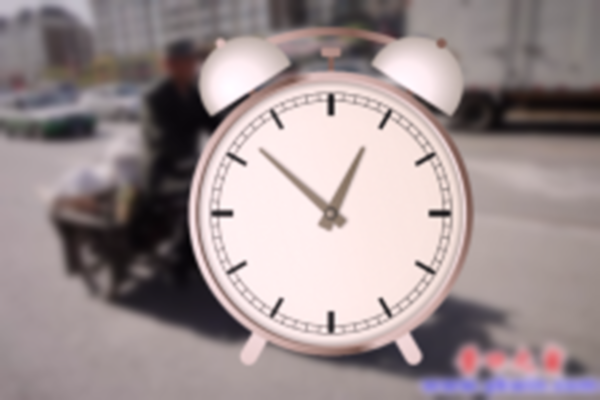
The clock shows 12:52
